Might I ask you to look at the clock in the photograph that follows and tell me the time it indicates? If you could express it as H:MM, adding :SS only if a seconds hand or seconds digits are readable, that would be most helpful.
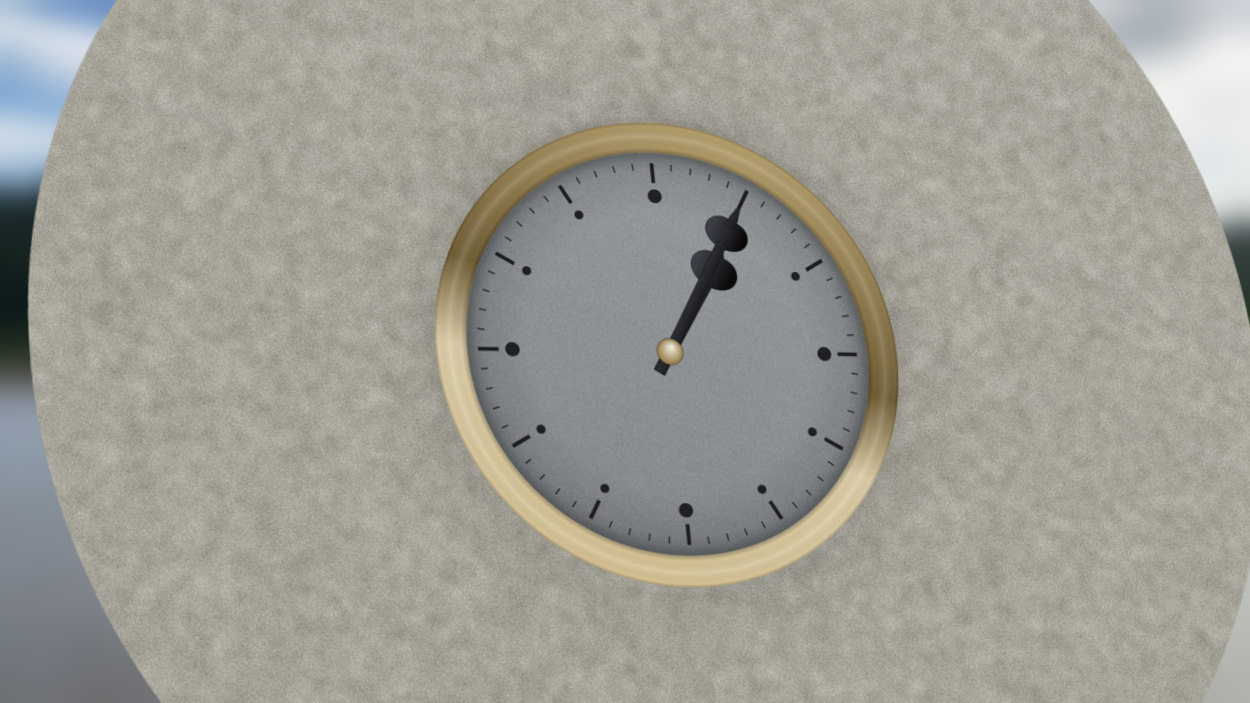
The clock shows 1:05
